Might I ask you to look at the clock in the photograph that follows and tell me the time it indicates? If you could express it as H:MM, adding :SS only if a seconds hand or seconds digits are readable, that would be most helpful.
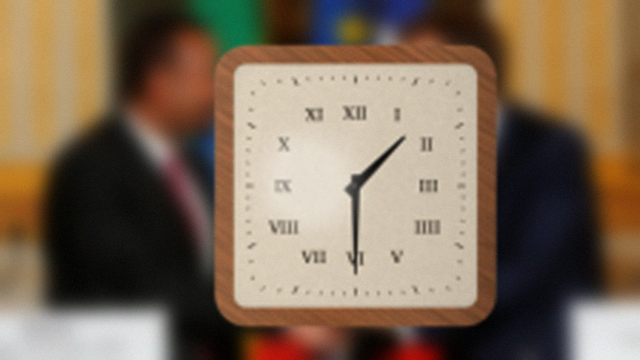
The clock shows 1:30
